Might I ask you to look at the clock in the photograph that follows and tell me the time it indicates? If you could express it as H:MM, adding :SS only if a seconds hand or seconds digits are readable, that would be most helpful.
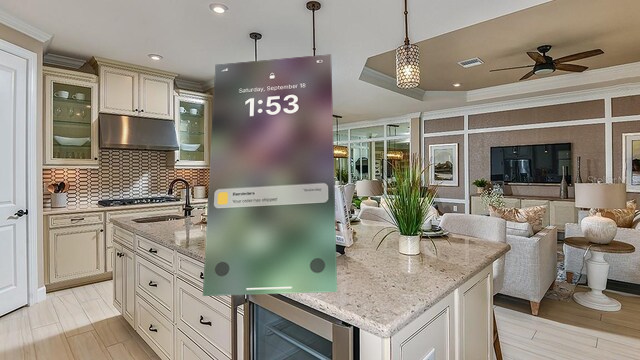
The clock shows 1:53
